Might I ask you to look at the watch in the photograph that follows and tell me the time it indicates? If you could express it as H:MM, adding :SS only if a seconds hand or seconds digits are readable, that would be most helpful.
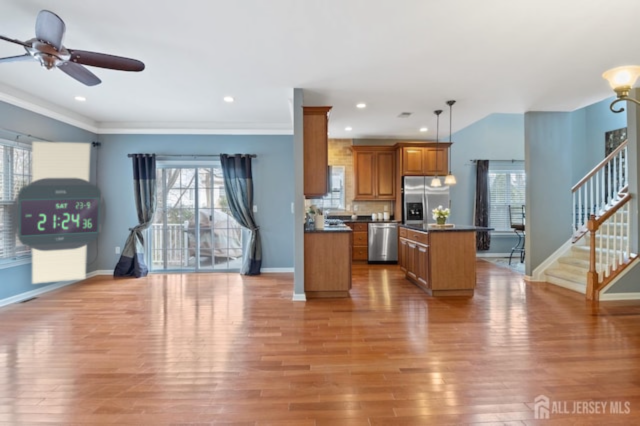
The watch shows 21:24
